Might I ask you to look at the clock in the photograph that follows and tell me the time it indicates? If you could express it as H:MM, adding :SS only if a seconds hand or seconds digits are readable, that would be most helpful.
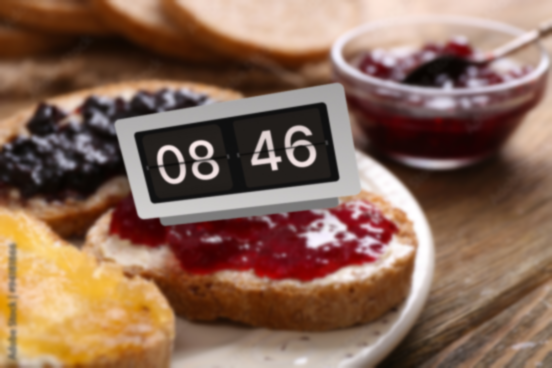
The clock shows 8:46
